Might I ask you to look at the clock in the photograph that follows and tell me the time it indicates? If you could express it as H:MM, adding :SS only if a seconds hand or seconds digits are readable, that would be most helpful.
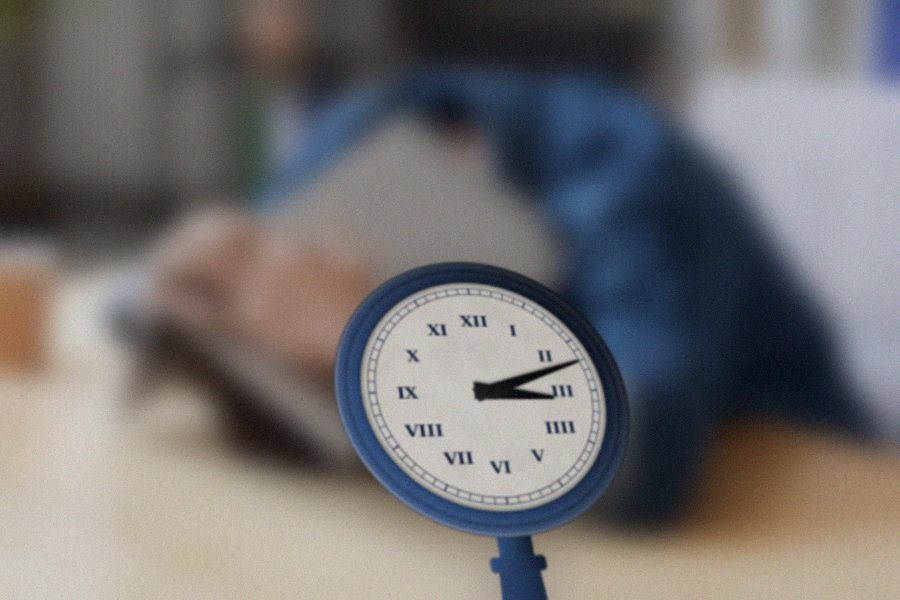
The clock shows 3:12
